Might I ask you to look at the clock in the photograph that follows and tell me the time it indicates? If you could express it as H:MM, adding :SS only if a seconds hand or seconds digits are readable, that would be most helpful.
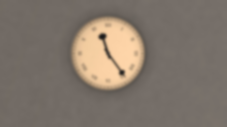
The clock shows 11:24
